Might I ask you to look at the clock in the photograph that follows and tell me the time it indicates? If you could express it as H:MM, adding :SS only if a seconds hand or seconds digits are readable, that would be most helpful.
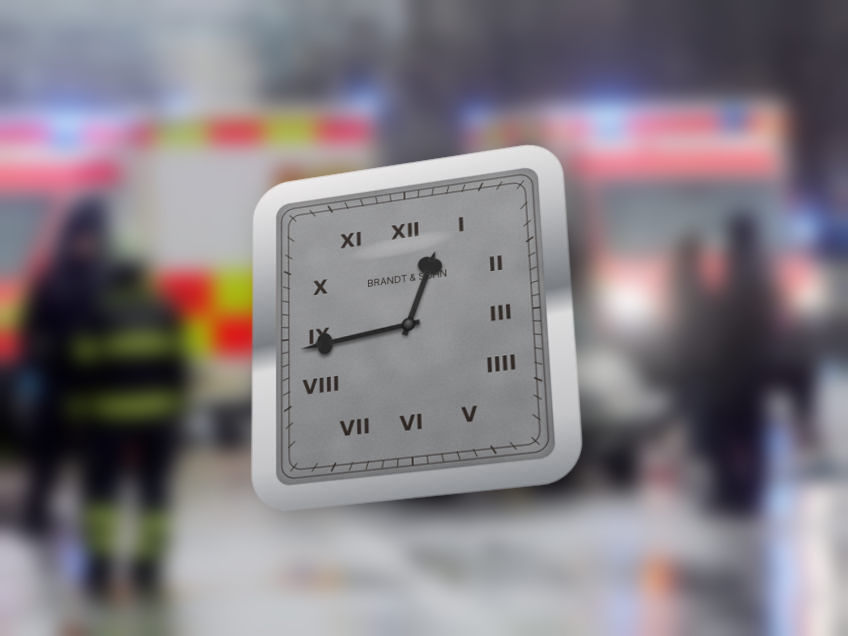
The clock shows 12:44
